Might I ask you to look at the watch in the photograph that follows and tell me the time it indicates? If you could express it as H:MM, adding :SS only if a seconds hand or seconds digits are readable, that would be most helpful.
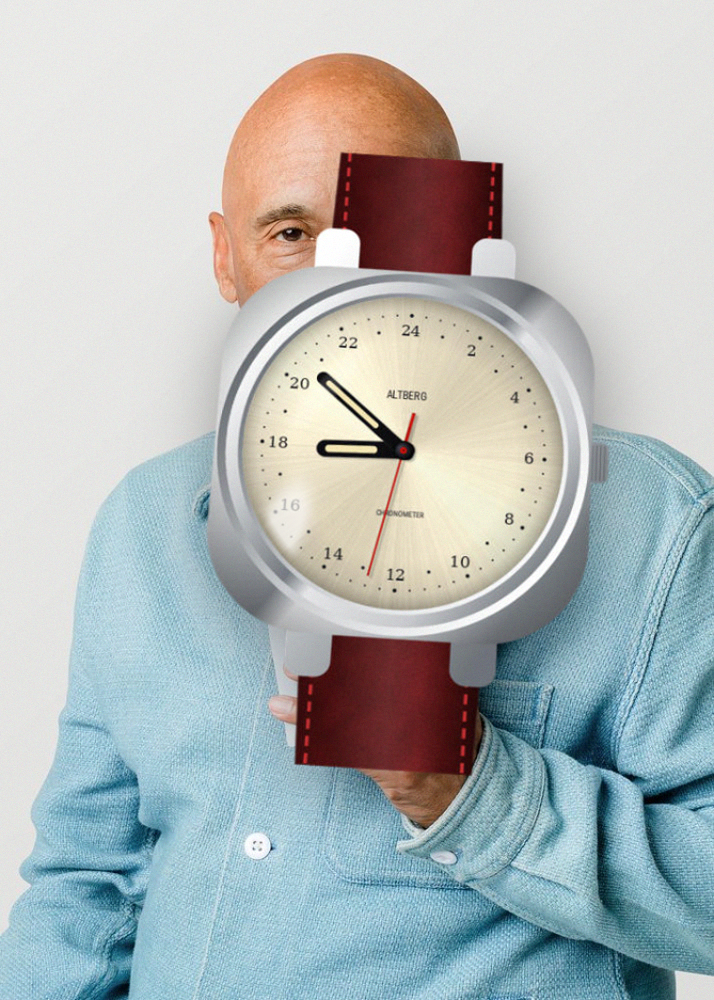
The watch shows 17:51:32
